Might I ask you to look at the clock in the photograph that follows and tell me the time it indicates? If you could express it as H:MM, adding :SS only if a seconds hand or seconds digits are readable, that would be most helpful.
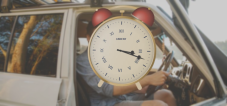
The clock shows 3:18
